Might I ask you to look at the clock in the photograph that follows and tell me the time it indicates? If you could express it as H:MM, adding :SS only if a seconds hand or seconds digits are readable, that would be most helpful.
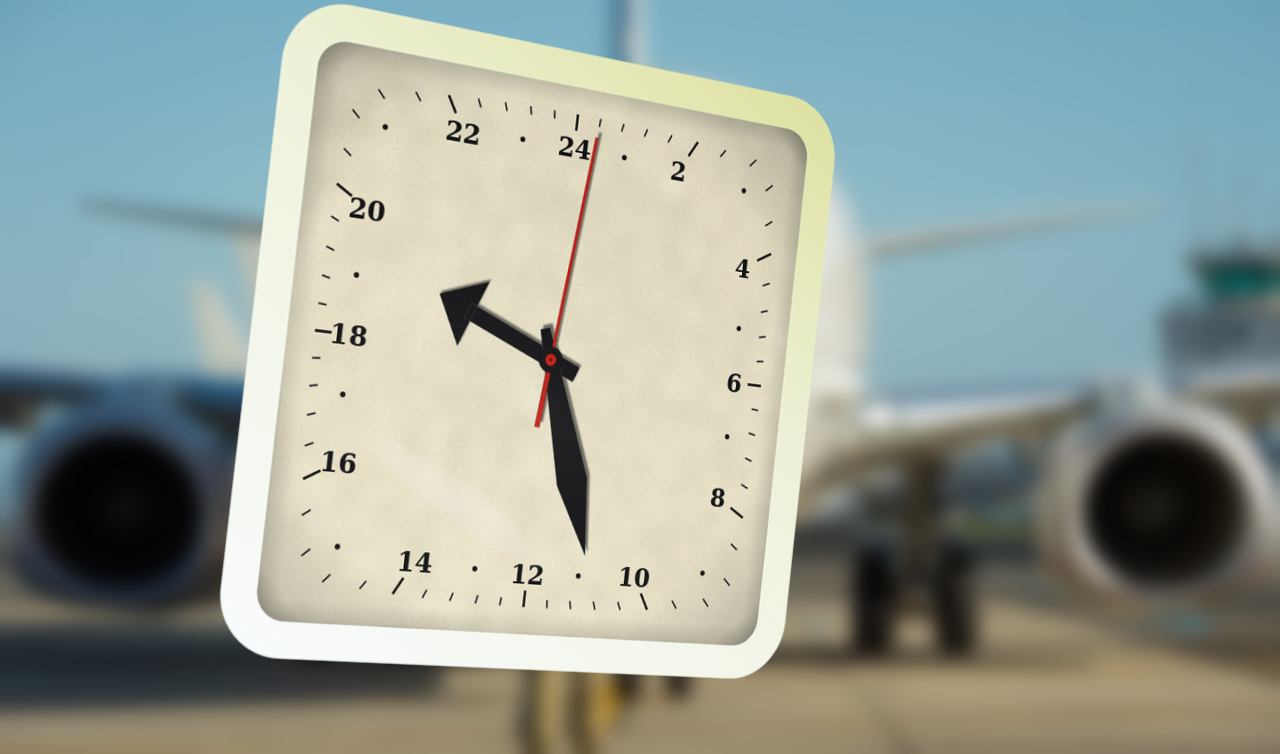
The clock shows 19:27:01
